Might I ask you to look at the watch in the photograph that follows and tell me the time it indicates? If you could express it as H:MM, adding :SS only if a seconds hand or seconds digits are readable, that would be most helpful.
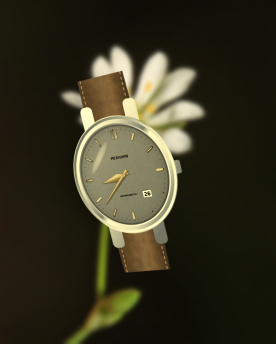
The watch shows 8:38
